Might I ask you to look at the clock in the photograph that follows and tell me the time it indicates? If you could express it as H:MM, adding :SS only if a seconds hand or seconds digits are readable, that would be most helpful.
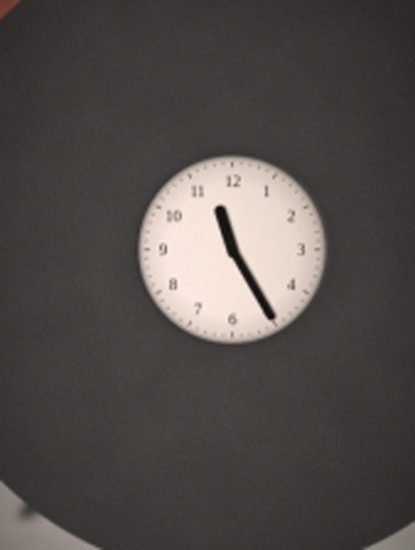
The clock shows 11:25
